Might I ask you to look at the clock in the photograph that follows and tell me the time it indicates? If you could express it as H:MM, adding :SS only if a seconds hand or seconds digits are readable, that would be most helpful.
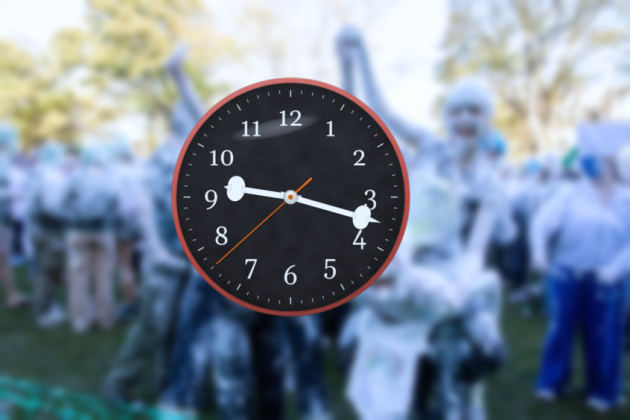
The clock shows 9:17:38
